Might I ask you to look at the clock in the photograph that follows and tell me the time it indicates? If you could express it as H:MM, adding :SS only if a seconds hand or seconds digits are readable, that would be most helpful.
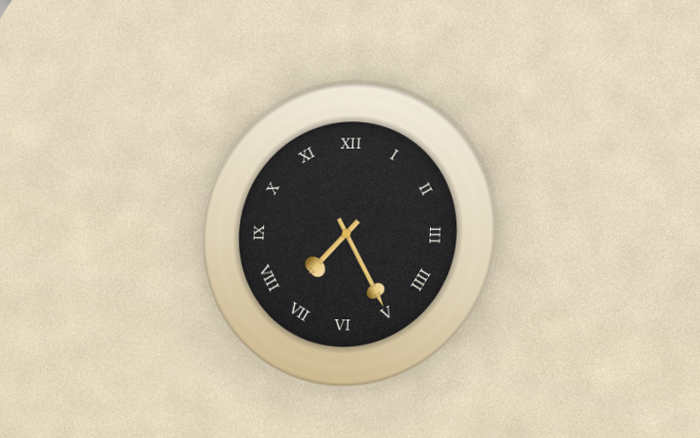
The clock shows 7:25
